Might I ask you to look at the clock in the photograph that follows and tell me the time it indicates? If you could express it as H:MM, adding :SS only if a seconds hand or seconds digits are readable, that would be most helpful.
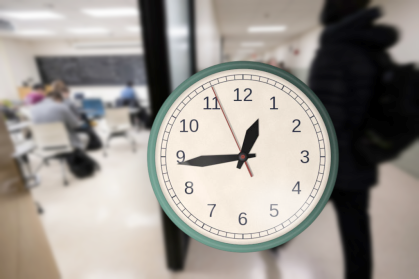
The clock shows 12:43:56
